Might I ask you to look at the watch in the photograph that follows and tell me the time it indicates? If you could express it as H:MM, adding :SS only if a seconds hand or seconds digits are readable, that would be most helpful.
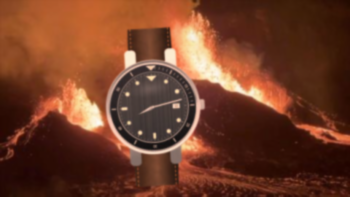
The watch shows 8:13
